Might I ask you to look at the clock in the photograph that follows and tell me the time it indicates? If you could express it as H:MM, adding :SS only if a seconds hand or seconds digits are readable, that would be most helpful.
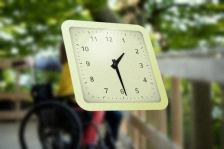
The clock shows 1:29
